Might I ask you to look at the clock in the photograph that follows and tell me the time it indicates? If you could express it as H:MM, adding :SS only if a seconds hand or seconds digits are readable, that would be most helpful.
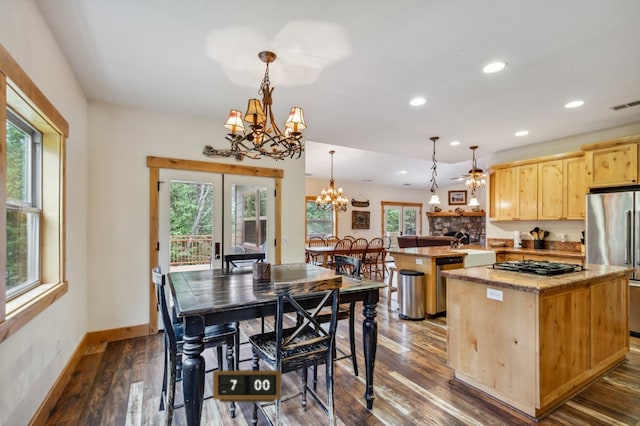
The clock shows 7:00
